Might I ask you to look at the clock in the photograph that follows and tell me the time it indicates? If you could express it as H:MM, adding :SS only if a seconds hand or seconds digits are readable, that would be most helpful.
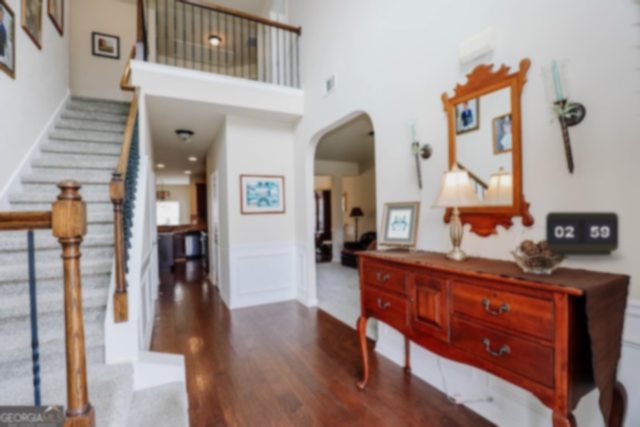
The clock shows 2:59
